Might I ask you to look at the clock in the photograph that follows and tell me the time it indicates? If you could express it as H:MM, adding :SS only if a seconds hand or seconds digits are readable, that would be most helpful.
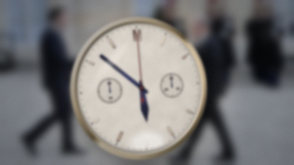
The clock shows 5:52
